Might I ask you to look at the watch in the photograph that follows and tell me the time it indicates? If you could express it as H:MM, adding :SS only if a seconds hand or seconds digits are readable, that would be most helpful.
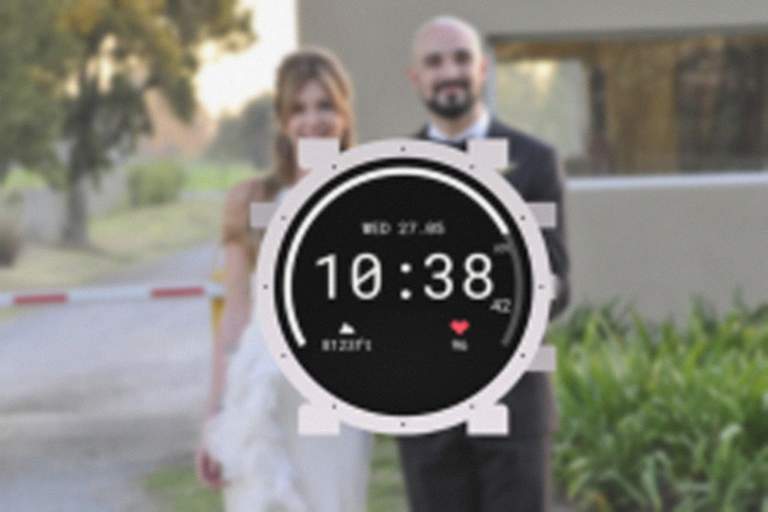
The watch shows 10:38
